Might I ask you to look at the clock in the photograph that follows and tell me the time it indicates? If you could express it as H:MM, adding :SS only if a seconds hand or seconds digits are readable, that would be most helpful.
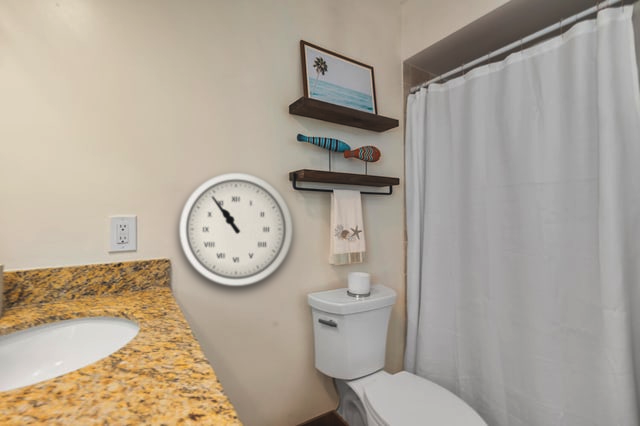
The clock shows 10:54
